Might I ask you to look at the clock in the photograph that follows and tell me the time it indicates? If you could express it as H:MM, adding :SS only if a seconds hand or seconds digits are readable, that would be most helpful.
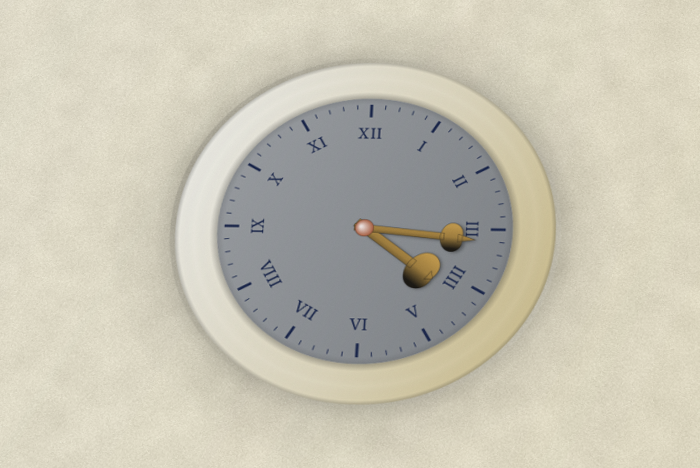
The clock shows 4:16
